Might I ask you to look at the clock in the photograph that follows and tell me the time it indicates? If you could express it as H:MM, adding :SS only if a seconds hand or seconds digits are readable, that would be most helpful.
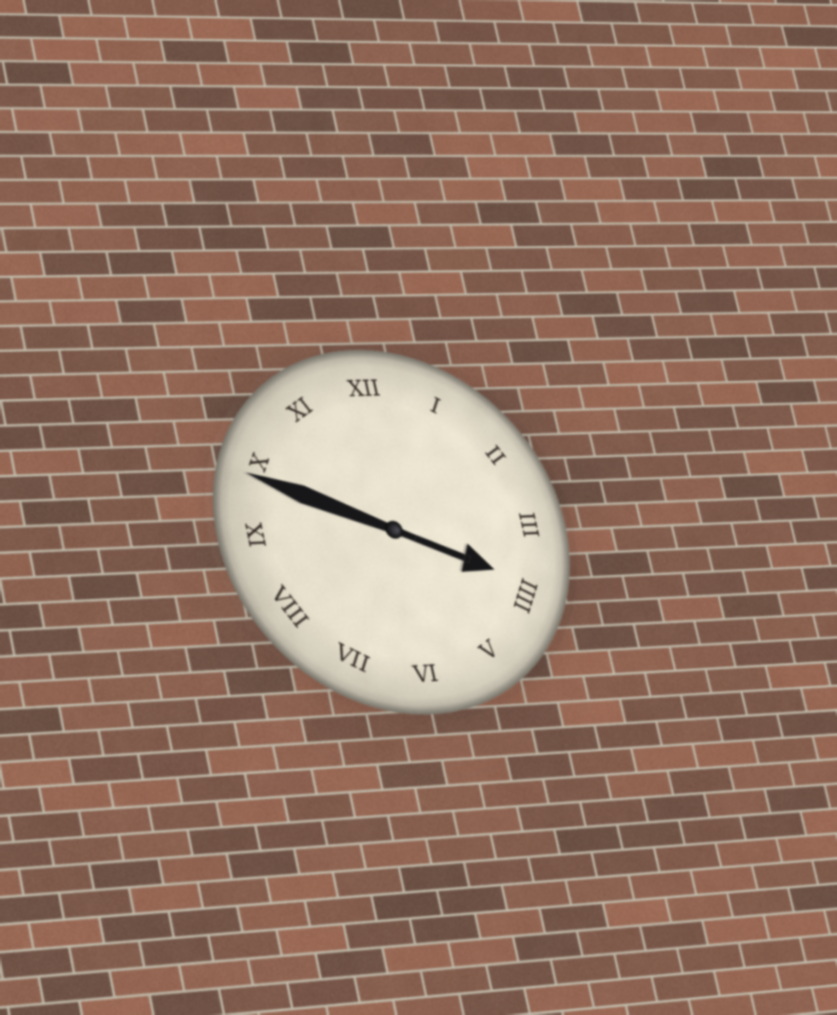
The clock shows 3:49
